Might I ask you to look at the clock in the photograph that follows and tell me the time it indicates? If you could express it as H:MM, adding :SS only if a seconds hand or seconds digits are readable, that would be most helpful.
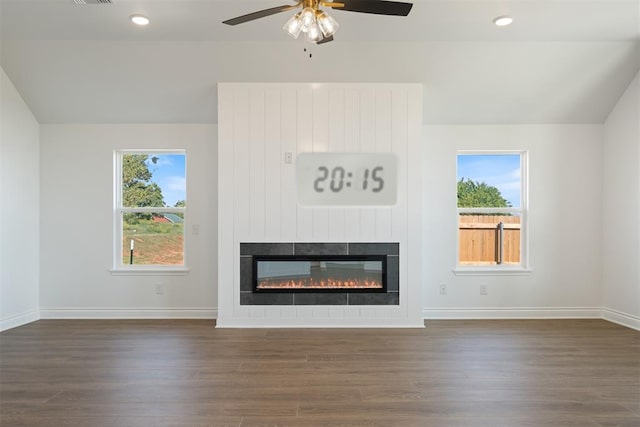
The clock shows 20:15
